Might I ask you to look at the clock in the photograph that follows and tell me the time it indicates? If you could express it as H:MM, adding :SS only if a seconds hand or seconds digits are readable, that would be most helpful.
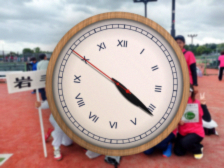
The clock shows 4:20:50
